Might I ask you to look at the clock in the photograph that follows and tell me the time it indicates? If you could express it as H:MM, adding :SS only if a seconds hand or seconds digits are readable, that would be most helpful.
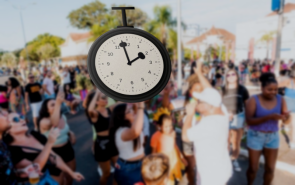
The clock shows 1:58
